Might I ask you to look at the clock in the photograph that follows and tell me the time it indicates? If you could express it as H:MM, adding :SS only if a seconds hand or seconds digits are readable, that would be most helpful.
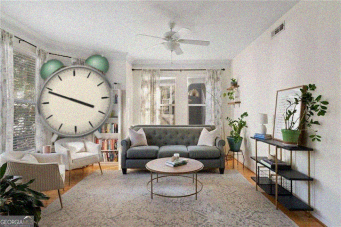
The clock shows 3:49
